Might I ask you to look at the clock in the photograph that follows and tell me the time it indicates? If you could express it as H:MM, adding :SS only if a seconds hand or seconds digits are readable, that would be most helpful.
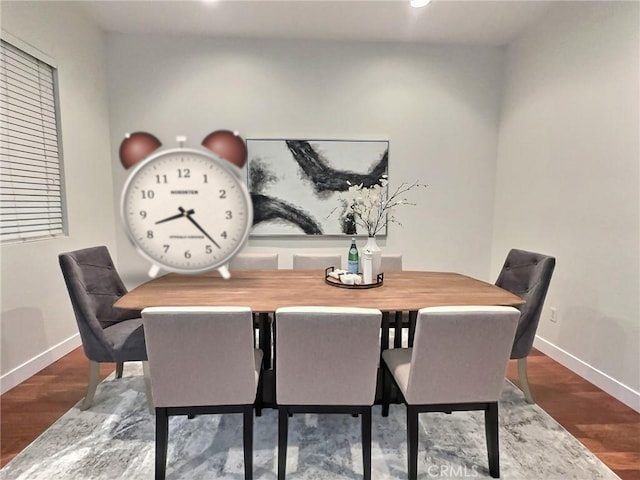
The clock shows 8:23
